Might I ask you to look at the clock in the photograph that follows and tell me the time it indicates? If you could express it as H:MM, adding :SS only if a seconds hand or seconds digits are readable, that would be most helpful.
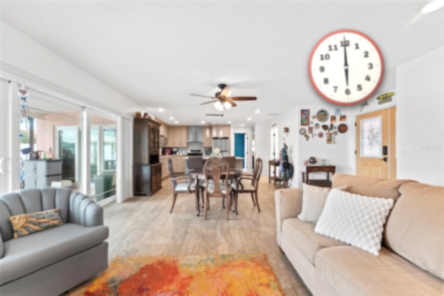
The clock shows 6:00
